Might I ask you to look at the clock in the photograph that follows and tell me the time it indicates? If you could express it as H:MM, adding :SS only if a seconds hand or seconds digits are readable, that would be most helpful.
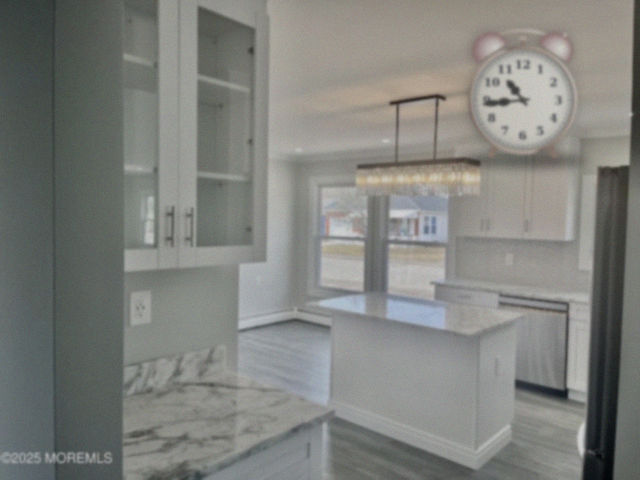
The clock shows 10:44
